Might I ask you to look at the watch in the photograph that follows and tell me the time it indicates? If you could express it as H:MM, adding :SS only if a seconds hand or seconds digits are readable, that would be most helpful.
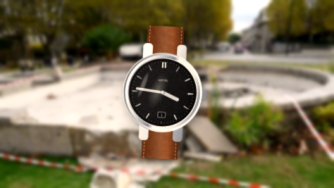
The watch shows 3:46
